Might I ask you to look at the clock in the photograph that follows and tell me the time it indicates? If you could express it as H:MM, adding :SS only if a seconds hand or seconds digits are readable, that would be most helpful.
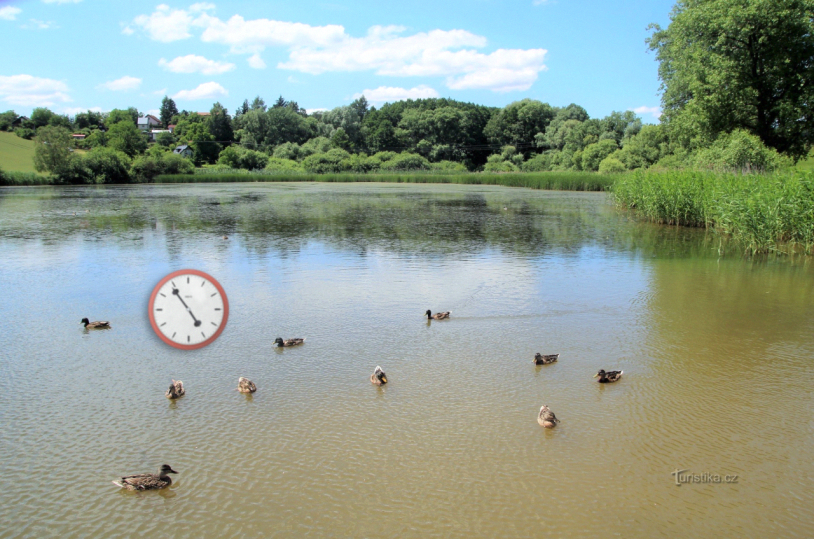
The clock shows 4:54
